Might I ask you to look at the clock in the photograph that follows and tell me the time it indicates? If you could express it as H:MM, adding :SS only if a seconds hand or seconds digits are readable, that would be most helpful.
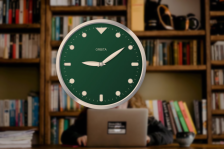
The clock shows 9:09
